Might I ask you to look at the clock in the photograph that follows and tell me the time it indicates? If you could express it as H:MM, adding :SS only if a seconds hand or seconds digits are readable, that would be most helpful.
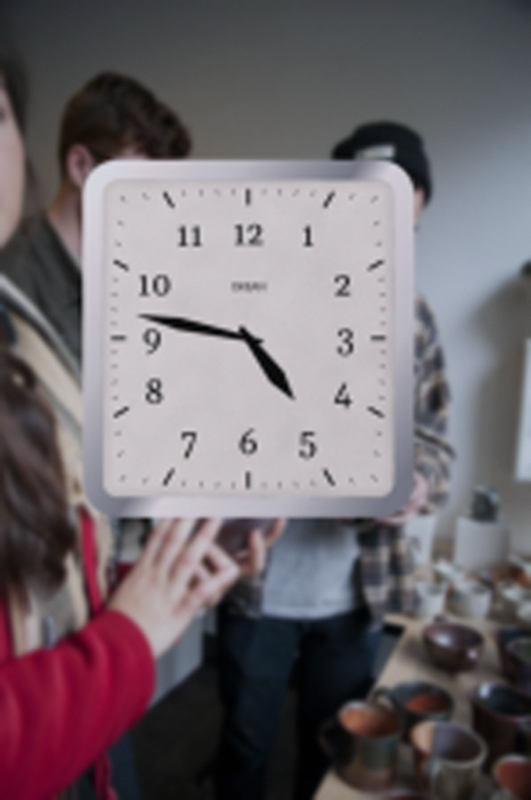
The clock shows 4:47
